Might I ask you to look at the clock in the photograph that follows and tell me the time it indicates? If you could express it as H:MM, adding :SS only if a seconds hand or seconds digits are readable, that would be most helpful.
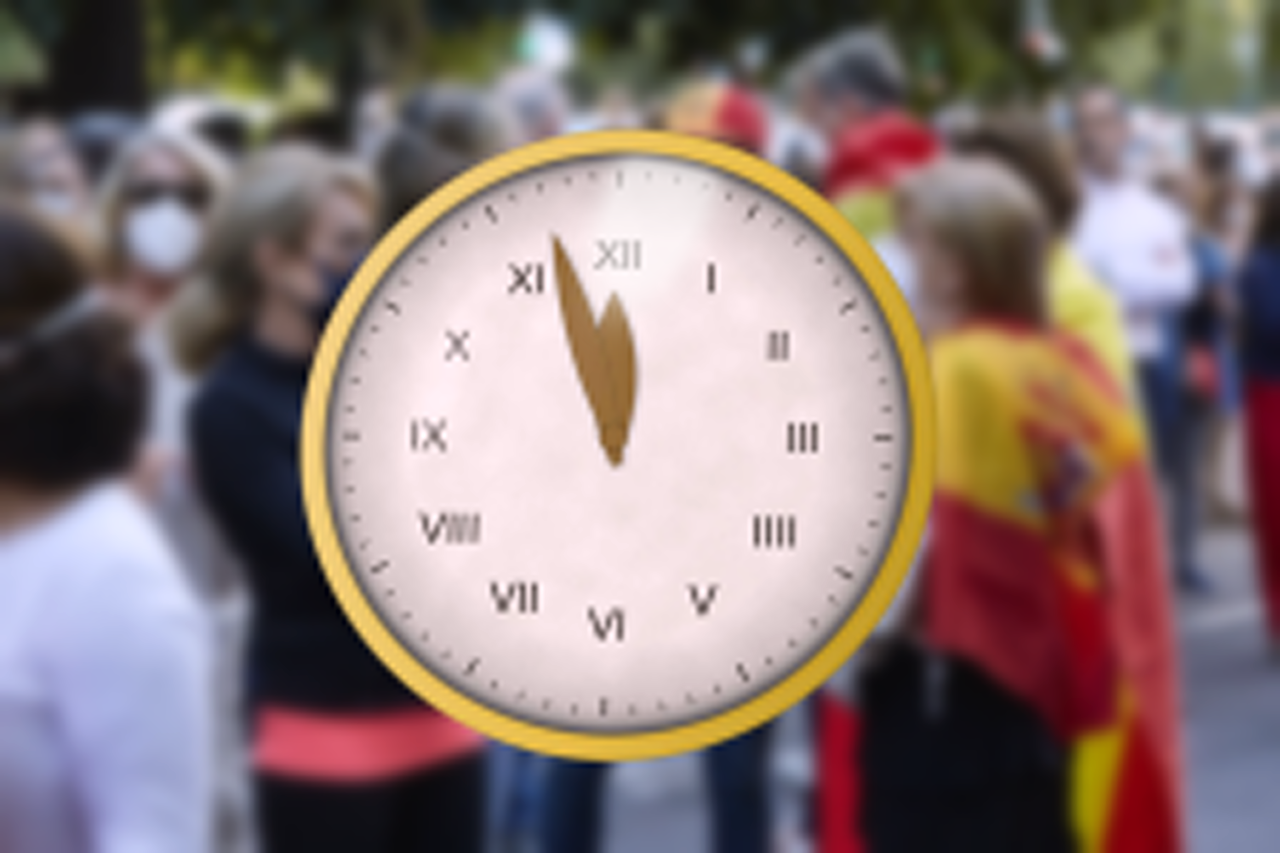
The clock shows 11:57
